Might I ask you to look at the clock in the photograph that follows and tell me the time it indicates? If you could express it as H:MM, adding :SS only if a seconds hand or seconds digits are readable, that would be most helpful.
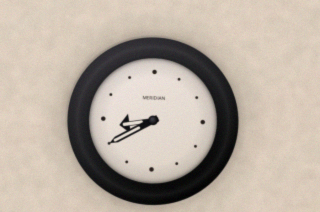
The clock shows 8:40
